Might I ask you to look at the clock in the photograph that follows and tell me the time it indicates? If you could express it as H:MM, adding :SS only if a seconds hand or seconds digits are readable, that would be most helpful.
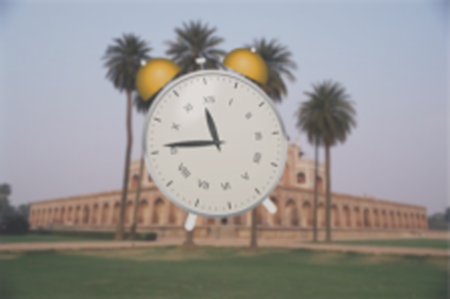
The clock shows 11:46
